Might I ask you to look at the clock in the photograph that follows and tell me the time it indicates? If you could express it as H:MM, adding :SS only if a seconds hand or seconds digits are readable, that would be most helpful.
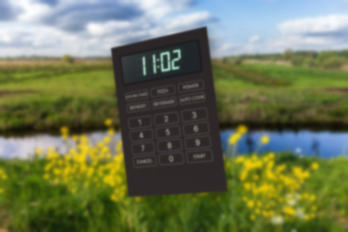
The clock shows 11:02
